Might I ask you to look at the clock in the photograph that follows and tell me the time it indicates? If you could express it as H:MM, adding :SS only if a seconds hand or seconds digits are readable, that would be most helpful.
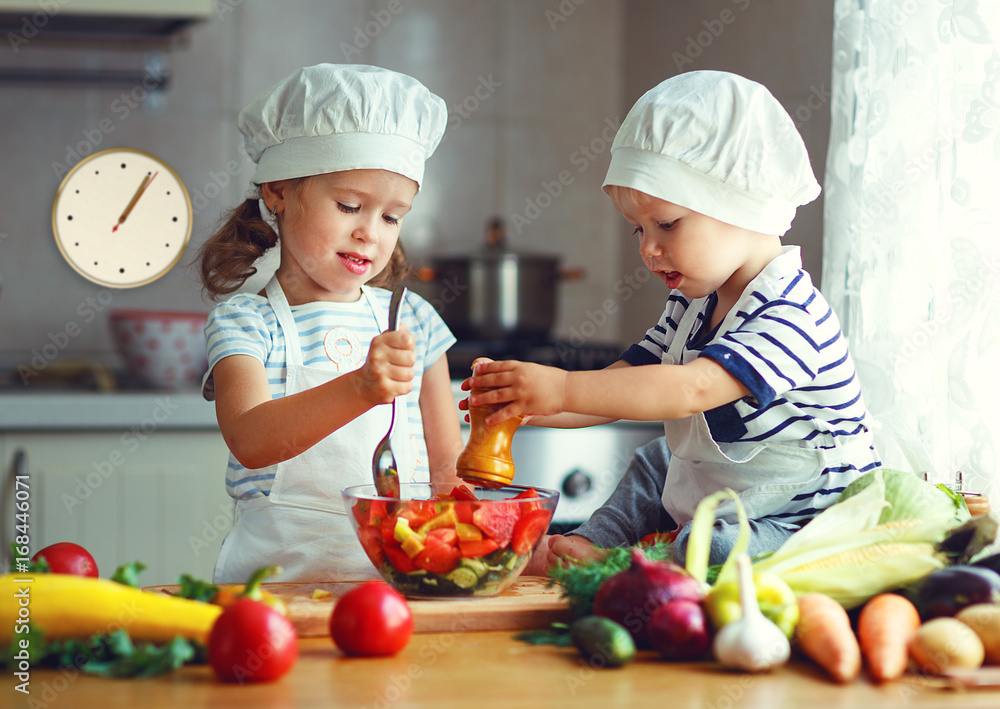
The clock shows 1:05:06
